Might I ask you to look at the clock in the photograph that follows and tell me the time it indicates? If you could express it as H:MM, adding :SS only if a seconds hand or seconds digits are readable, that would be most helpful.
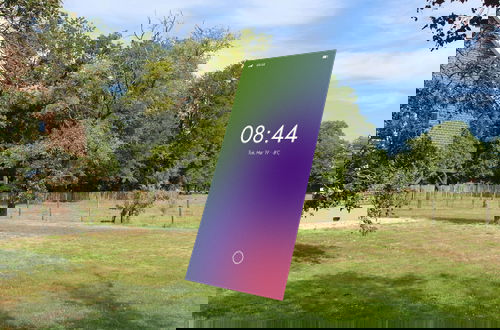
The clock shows 8:44
